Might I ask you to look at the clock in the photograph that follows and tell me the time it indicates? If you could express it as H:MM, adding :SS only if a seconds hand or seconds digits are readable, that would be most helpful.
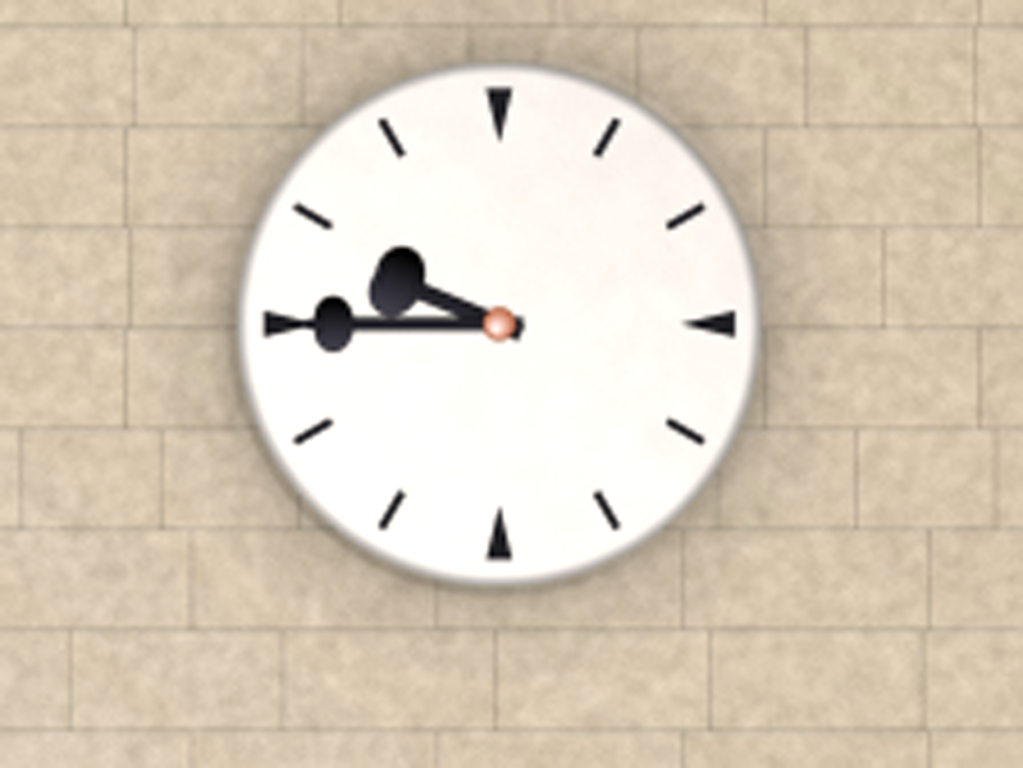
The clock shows 9:45
